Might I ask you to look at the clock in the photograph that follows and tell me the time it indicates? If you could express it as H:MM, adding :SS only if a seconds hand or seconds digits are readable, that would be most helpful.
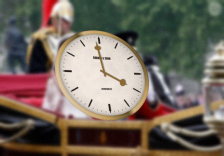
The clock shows 3:59
